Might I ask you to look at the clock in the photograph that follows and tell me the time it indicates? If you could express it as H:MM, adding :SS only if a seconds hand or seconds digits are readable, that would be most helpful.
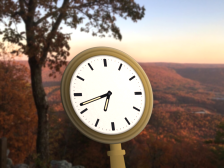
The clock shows 6:42
